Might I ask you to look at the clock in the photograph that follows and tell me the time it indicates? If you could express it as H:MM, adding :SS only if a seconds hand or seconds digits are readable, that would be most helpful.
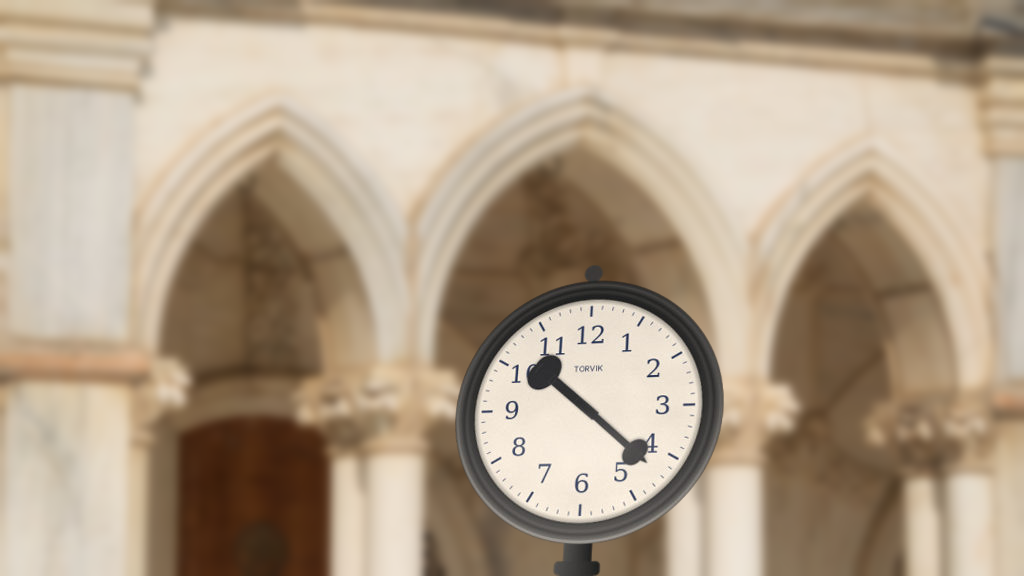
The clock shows 10:22
